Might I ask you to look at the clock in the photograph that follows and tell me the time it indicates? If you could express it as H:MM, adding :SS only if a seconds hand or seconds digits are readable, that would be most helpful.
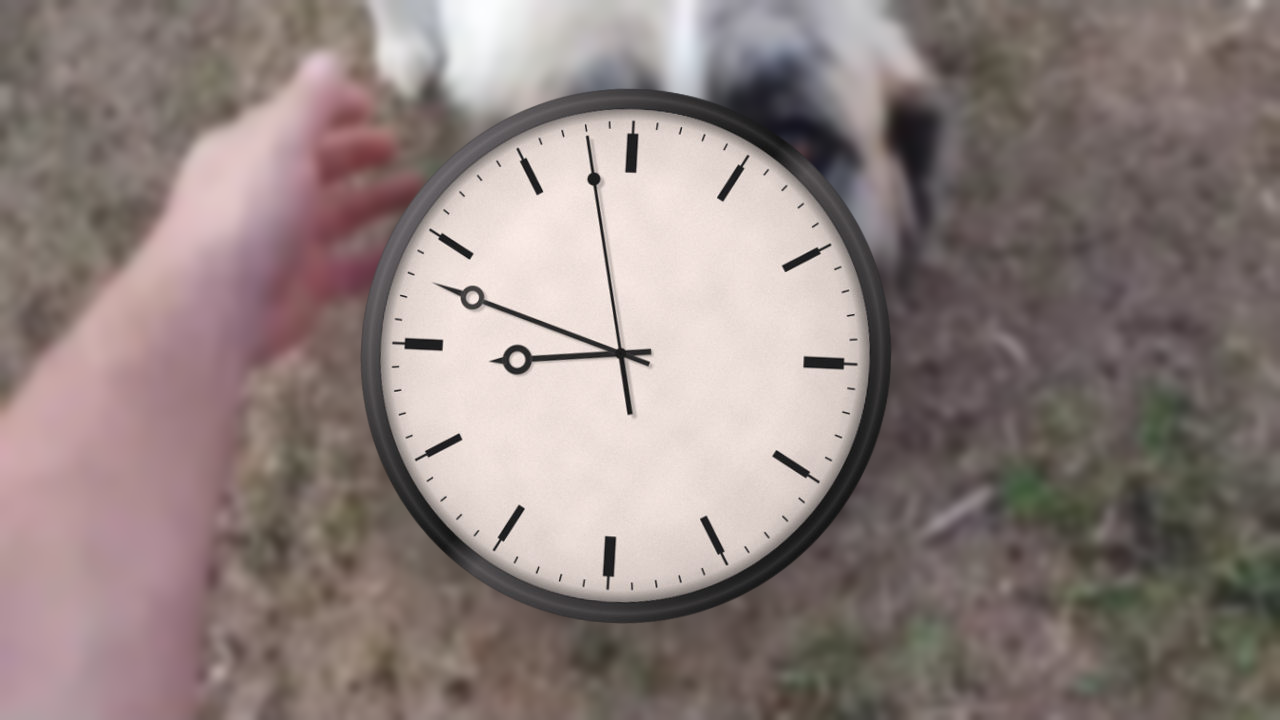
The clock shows 8:47:58
